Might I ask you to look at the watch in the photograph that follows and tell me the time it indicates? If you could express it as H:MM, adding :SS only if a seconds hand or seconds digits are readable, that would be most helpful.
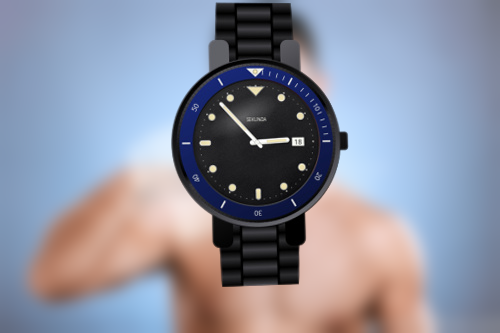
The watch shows 2:53
